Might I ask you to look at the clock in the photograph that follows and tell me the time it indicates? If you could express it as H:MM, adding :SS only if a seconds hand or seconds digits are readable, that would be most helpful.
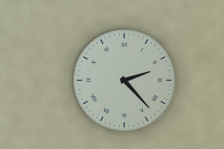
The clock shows 2:23
